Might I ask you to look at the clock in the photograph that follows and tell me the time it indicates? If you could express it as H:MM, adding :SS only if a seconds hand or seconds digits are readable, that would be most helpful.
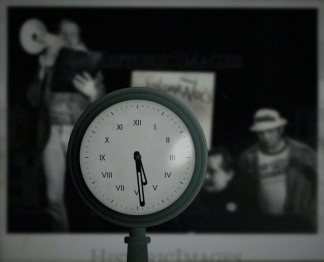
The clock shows 5:29
